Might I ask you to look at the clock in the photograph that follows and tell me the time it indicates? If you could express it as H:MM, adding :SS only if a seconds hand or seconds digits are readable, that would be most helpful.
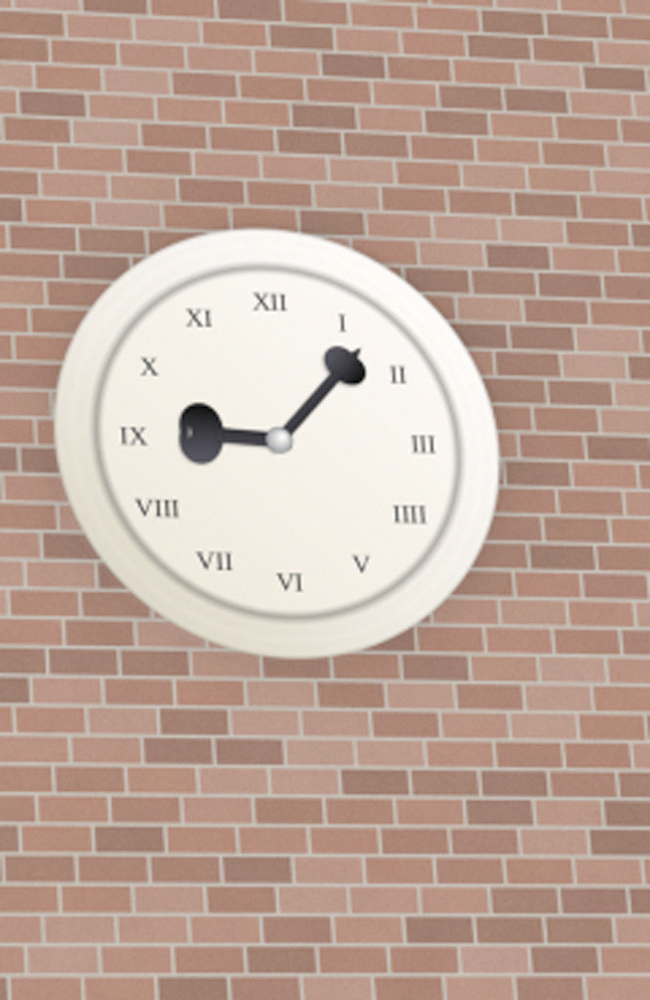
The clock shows 9:07
